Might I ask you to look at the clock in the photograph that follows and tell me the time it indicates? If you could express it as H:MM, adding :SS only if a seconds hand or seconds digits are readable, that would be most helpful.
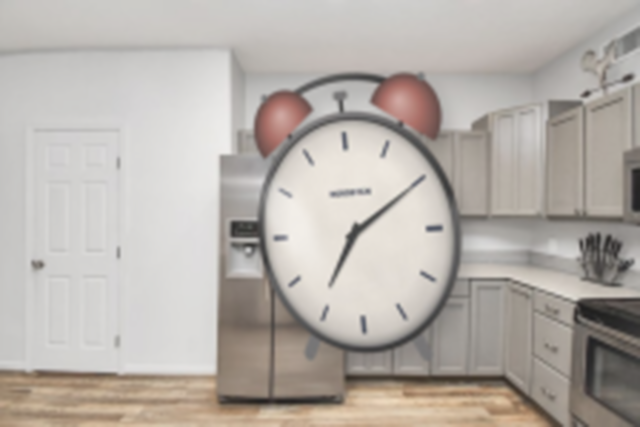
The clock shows 7:10
